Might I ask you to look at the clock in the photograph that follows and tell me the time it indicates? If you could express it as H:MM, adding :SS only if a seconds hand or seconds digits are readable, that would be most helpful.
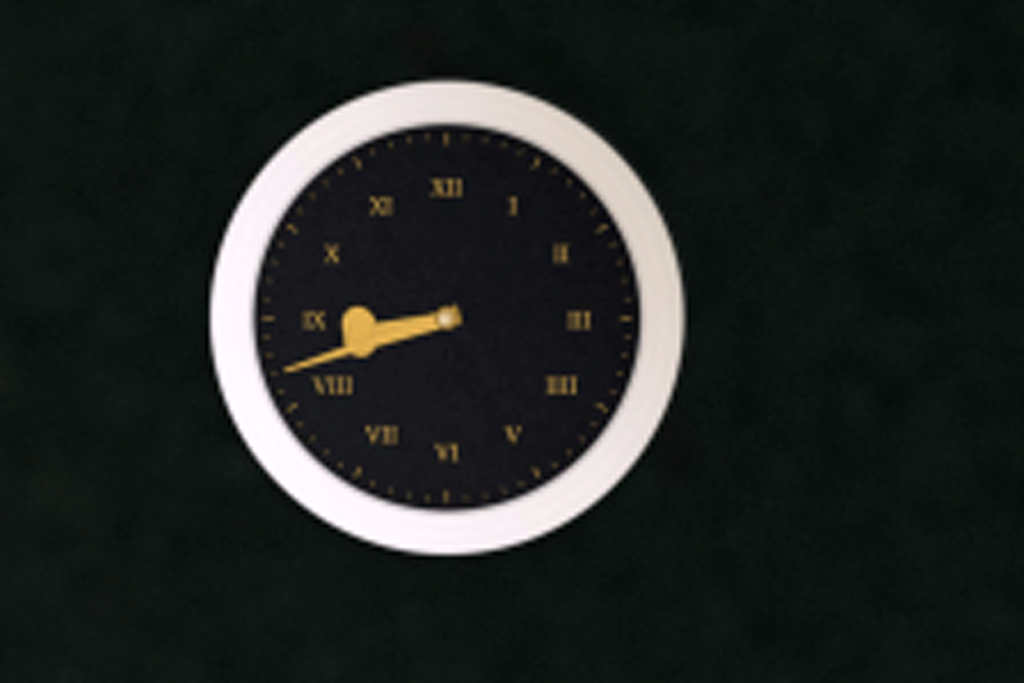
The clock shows 8:42
